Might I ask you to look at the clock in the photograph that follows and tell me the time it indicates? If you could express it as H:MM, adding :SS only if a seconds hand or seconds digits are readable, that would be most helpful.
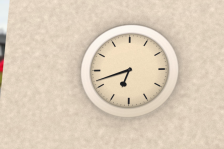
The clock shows 6:42
